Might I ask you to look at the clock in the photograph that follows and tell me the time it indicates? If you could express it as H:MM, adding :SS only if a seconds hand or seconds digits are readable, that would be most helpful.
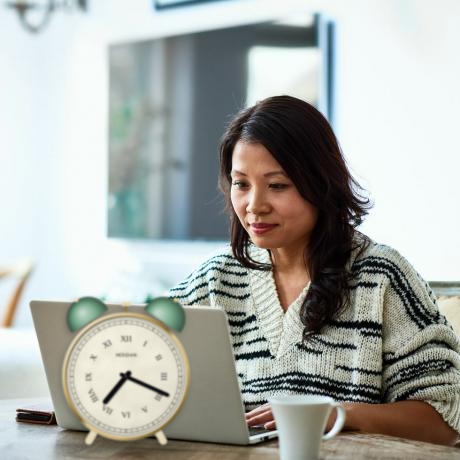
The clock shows 7:19
